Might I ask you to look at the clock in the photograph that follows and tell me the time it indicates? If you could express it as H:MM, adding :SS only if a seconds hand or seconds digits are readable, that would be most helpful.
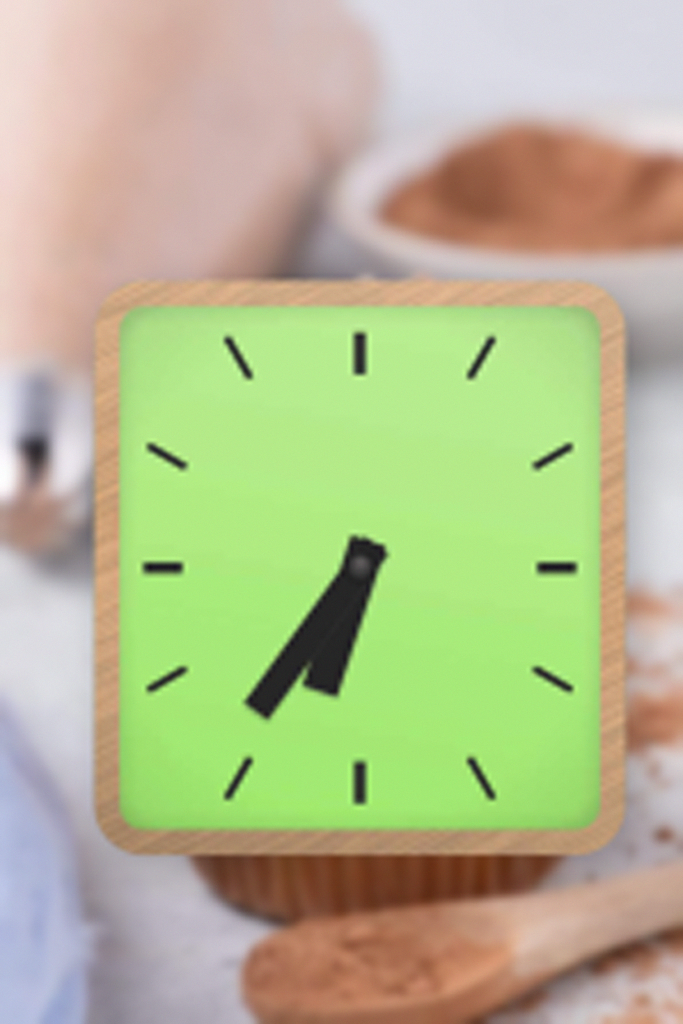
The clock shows 6:36
